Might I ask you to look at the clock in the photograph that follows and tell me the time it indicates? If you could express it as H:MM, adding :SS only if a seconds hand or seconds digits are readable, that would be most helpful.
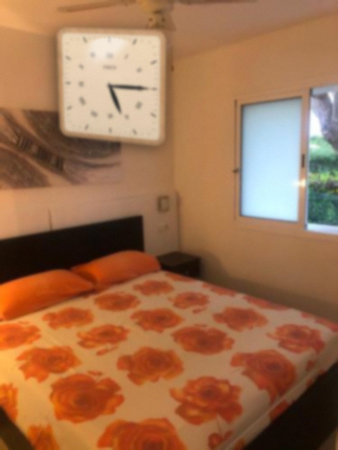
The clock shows 5:15
